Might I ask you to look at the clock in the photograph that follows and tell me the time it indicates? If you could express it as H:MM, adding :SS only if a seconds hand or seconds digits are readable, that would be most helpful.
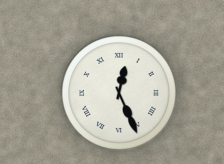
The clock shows 12:26
